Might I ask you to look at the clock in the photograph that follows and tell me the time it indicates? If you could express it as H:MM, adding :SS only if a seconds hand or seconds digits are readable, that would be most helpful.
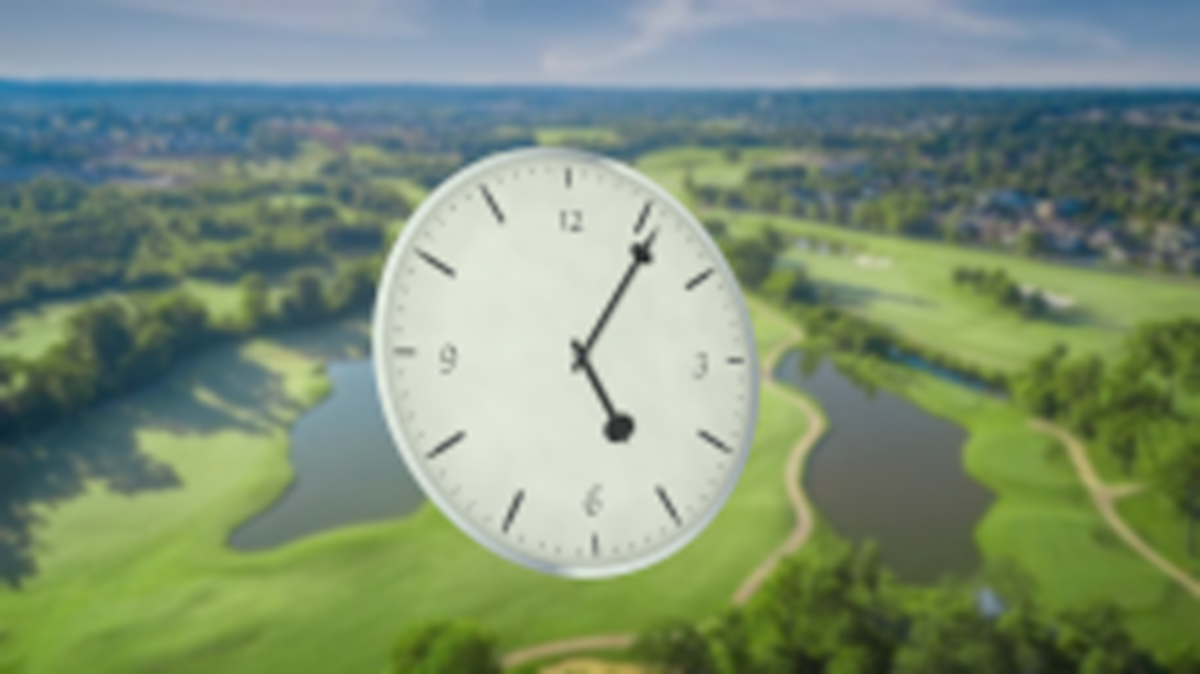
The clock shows 5:06
